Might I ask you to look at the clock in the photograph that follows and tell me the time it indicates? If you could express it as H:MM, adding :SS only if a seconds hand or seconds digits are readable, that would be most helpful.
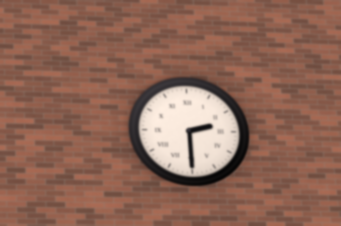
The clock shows 2:30
